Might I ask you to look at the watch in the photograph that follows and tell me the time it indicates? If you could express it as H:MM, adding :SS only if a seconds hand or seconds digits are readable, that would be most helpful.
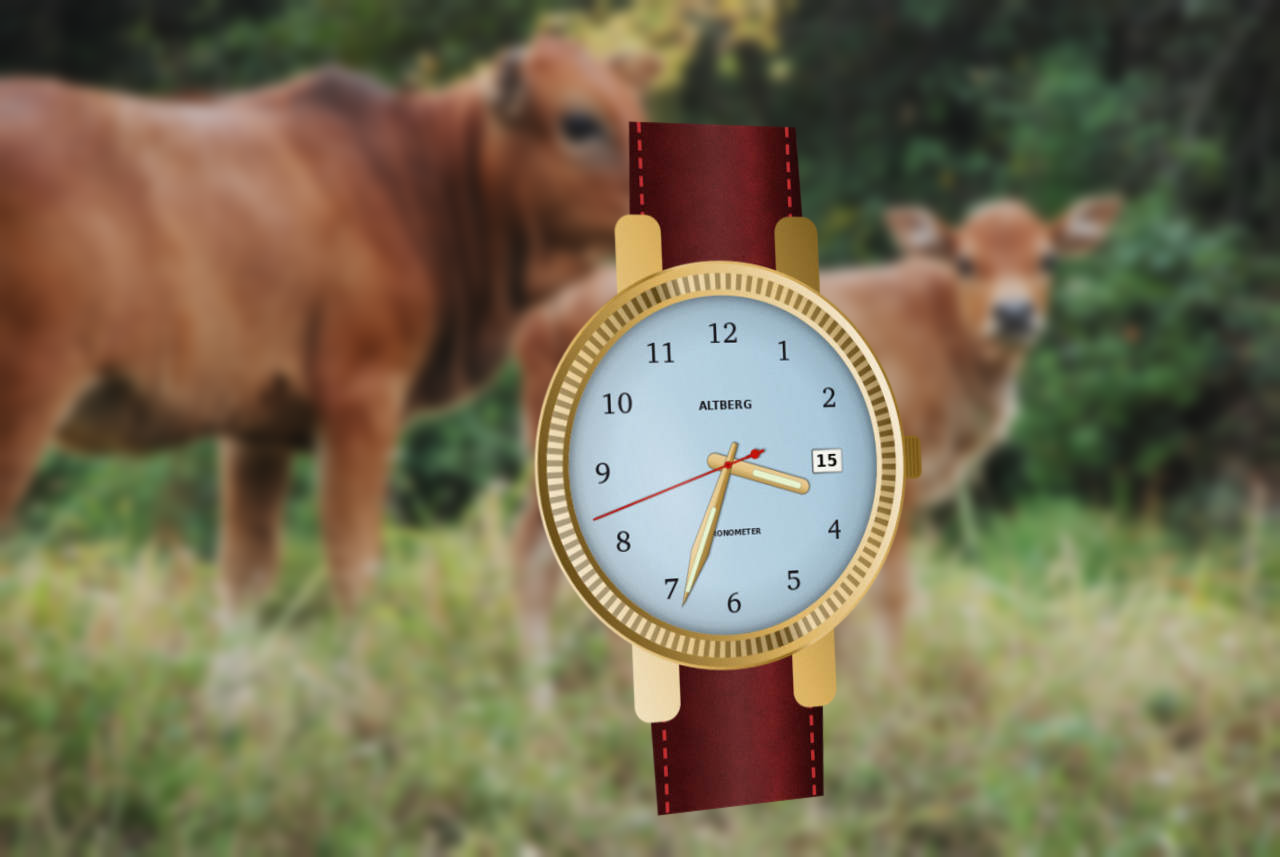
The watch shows 3:33:42
